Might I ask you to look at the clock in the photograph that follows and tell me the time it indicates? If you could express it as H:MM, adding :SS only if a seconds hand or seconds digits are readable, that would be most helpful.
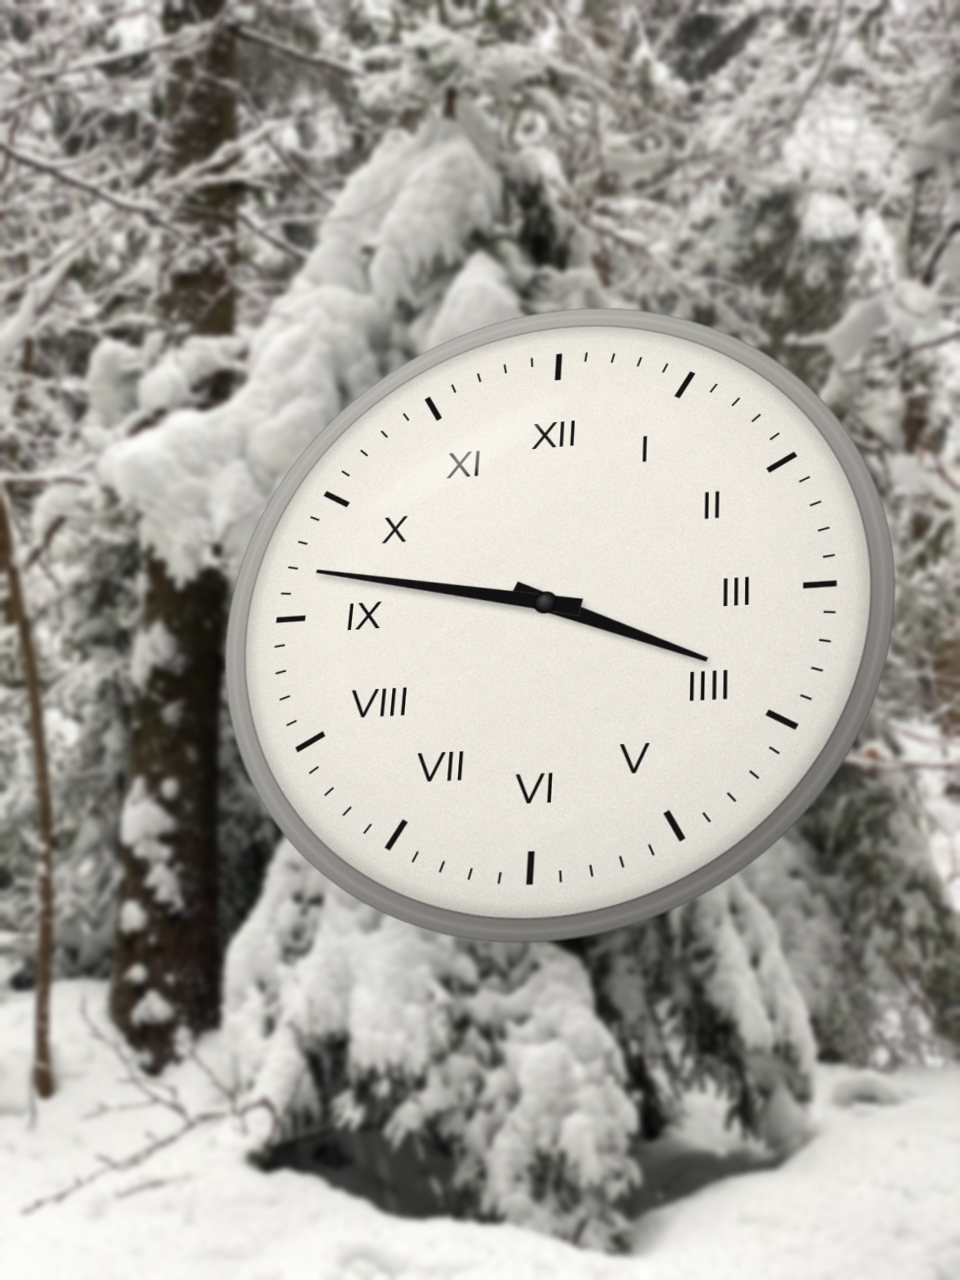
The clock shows 3:47
